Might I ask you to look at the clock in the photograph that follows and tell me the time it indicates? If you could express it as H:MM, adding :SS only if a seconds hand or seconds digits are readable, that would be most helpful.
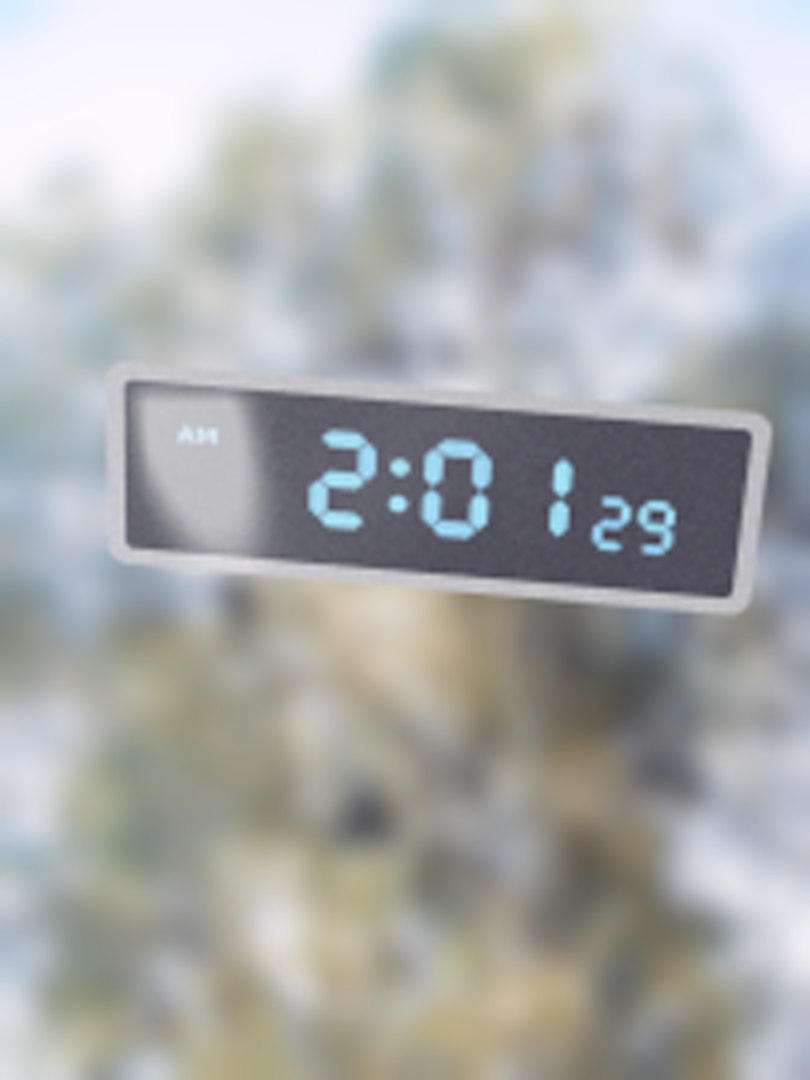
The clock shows 2:01:29
